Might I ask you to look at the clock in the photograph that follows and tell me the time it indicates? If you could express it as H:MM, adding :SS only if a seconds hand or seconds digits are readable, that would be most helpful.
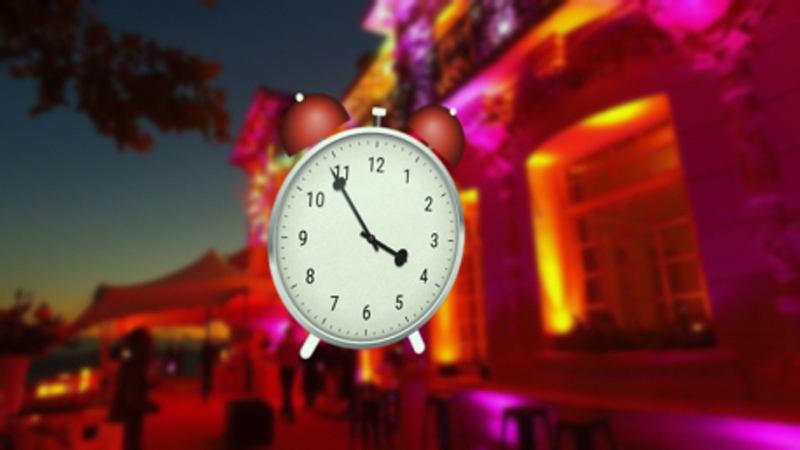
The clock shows 3:54
